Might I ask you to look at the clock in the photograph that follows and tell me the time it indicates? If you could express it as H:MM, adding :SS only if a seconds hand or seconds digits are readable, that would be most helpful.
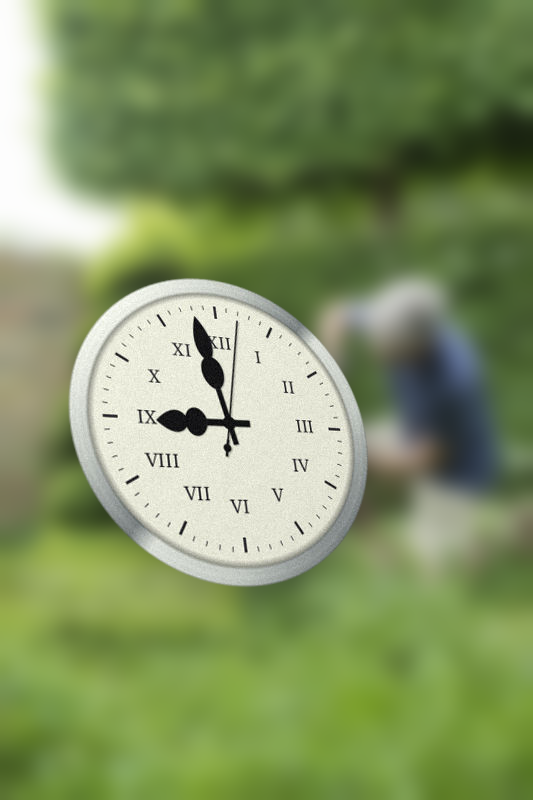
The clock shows 8:58:02
